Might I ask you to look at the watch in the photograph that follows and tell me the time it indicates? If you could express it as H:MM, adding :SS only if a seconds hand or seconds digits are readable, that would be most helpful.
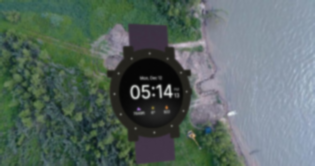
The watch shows 5:14
